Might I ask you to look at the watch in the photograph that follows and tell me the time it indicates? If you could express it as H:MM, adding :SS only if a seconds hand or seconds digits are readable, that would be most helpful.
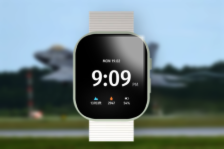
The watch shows 9:09
